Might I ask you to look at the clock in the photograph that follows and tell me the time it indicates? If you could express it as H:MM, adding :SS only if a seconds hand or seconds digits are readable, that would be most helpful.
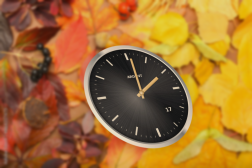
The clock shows 2:01
